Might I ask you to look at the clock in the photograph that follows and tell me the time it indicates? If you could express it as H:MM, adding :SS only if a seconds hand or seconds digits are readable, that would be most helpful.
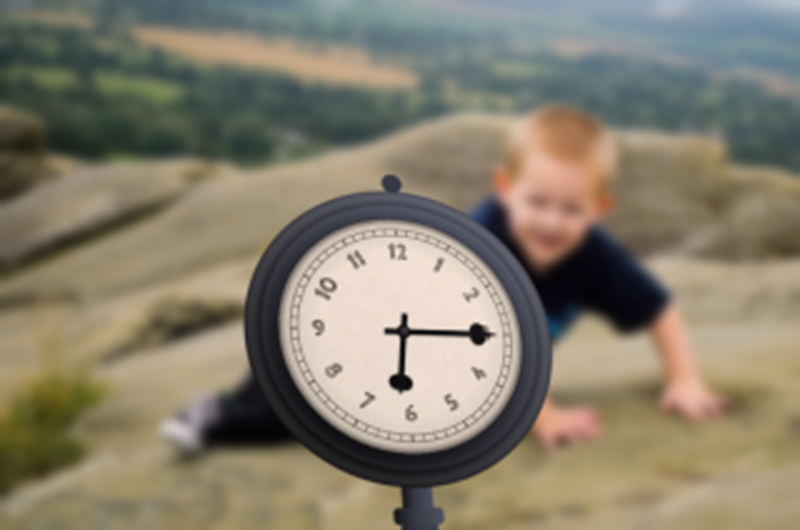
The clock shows 6:15
